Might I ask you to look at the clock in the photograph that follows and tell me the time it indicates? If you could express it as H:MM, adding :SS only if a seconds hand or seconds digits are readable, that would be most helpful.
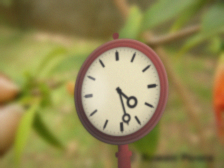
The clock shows 4:28
